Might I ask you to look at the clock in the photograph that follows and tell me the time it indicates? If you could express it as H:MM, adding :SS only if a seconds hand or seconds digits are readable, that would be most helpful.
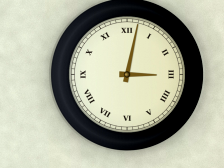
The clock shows 3:02
